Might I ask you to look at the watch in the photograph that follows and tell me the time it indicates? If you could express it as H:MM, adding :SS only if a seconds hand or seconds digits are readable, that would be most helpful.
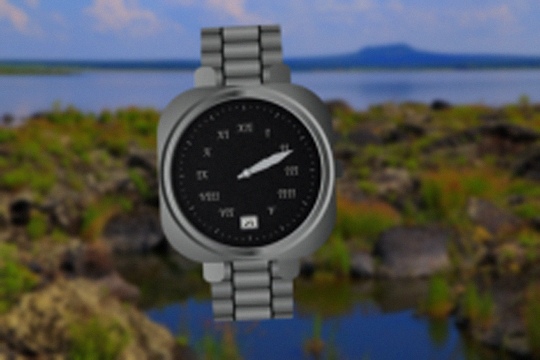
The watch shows 2:11
